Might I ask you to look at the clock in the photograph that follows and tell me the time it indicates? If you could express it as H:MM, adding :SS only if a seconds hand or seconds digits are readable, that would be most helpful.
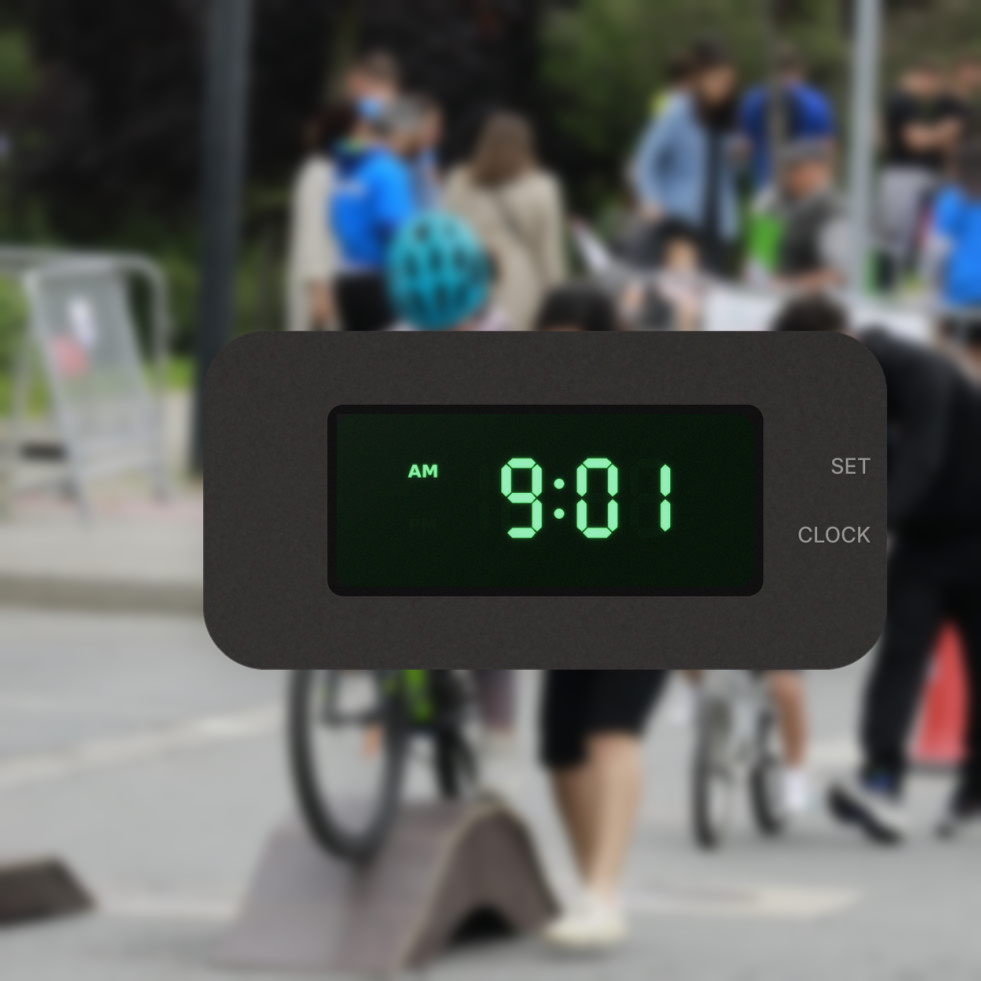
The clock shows 9:01
